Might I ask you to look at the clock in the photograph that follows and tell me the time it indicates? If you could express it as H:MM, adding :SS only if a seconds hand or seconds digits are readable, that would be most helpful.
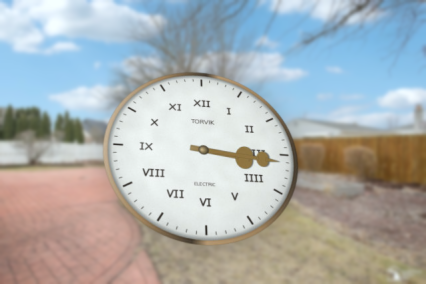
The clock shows 3:16
